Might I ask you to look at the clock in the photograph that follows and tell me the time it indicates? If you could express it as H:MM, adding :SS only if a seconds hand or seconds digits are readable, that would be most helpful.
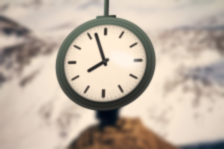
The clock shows 7:57
